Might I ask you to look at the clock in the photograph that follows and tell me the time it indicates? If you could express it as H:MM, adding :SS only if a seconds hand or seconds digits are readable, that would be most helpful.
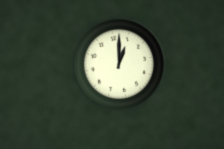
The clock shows 1:02
